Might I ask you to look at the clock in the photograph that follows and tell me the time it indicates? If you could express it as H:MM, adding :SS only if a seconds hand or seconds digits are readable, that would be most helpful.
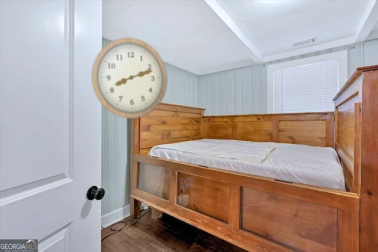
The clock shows 8:12
